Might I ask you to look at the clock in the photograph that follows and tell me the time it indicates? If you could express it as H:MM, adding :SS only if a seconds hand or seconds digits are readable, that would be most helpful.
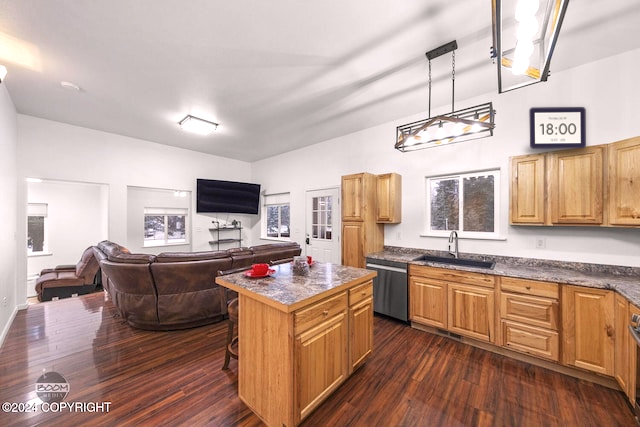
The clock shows 18:00
